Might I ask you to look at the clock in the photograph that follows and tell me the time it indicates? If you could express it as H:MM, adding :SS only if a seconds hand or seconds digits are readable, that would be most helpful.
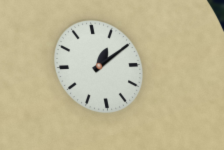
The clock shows 1:10
